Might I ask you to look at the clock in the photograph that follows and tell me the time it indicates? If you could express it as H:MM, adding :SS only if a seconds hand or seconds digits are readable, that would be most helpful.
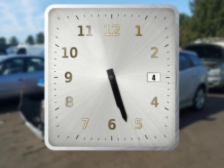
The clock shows 5:27
